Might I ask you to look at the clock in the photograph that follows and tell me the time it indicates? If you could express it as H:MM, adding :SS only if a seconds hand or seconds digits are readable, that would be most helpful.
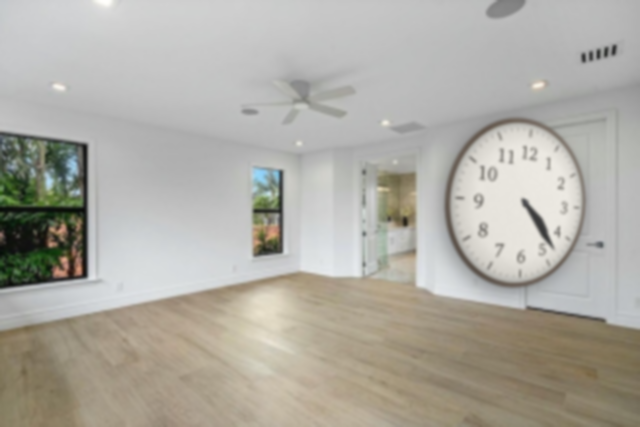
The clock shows 4:23
